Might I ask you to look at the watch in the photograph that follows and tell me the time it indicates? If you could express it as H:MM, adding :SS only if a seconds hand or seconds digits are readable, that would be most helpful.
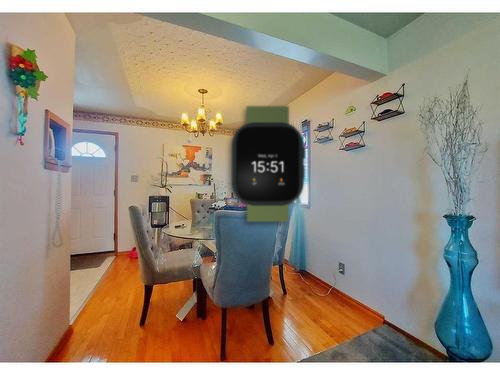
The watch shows 15:51
